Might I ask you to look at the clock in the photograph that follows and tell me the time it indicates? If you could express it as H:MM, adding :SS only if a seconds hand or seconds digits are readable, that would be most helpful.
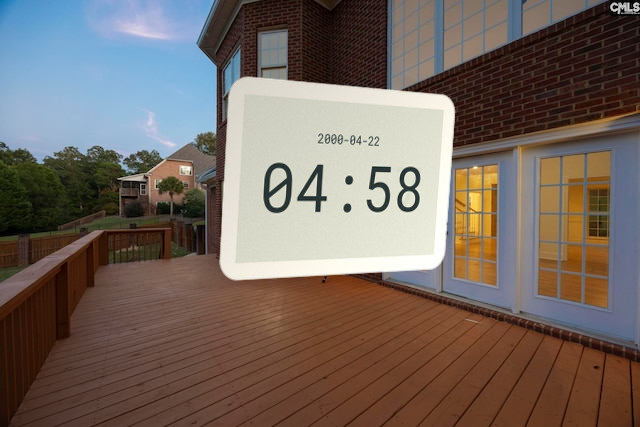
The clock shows 4:58
